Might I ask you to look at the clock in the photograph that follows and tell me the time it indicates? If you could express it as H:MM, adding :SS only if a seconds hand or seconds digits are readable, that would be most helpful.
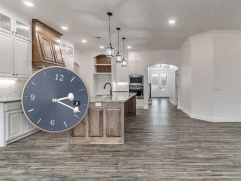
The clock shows 2:18
